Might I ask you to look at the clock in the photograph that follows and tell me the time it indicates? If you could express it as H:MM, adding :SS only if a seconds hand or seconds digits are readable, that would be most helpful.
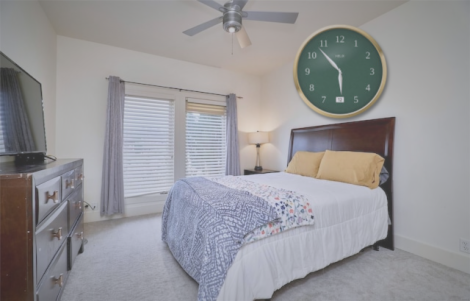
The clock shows 5:53
